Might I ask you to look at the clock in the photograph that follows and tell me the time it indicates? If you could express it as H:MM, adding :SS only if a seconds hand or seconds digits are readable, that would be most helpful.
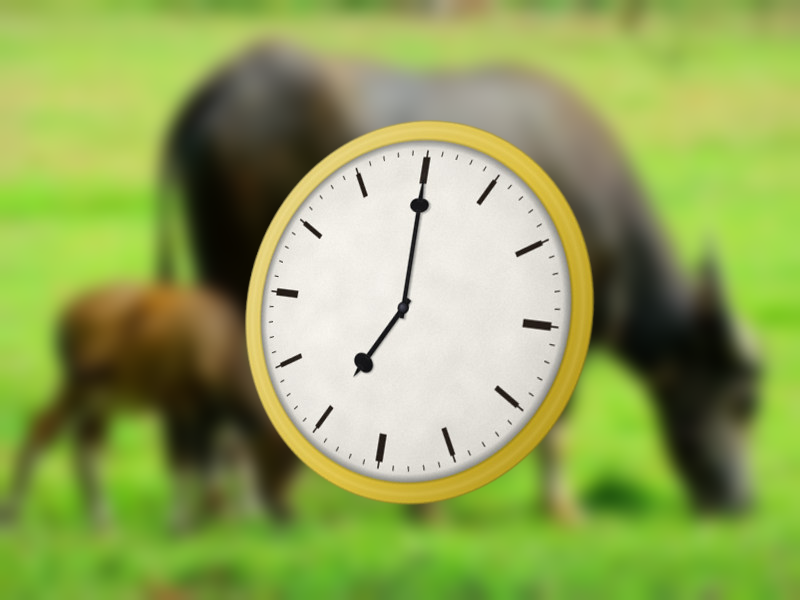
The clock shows 7:00
